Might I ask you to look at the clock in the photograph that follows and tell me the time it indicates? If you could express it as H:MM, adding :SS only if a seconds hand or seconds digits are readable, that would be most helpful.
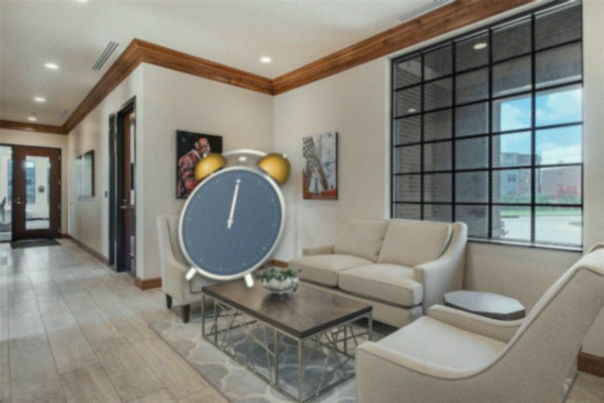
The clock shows 12:00
